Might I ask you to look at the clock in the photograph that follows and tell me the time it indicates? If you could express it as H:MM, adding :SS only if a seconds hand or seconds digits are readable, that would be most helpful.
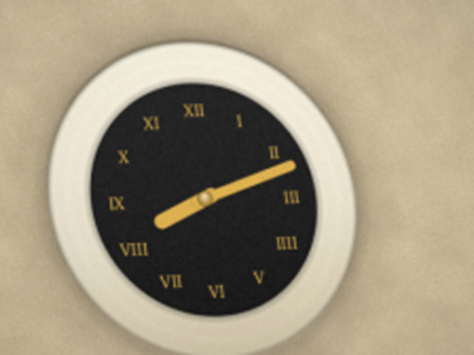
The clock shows 8:12
